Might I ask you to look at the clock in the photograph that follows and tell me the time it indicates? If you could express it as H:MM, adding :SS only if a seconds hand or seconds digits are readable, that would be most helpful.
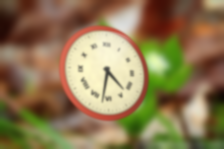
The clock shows 4:32
